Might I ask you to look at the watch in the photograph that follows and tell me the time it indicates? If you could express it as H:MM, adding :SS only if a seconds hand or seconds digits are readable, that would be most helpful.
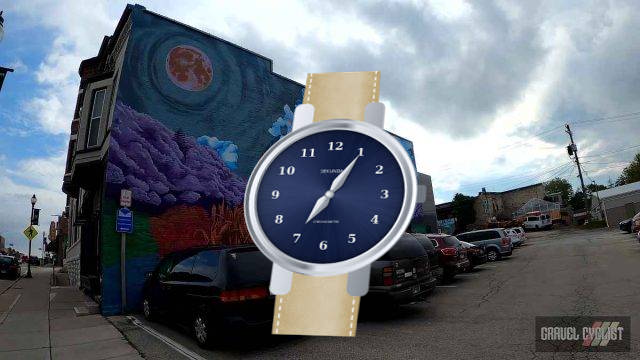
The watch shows 7:05
